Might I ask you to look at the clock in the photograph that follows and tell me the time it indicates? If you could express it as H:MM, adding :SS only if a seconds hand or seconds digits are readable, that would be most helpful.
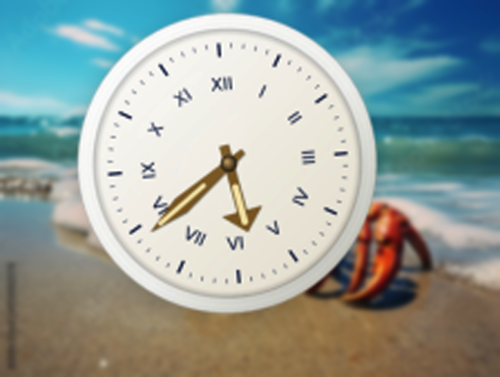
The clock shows 5:39
